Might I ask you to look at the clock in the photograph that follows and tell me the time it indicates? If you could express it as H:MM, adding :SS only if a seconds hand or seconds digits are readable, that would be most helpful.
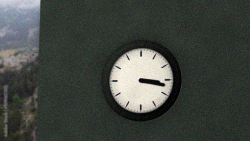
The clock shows 3:17
